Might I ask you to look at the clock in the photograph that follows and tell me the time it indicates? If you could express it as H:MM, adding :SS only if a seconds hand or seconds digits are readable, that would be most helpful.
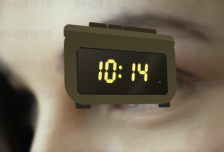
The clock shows 10:14
